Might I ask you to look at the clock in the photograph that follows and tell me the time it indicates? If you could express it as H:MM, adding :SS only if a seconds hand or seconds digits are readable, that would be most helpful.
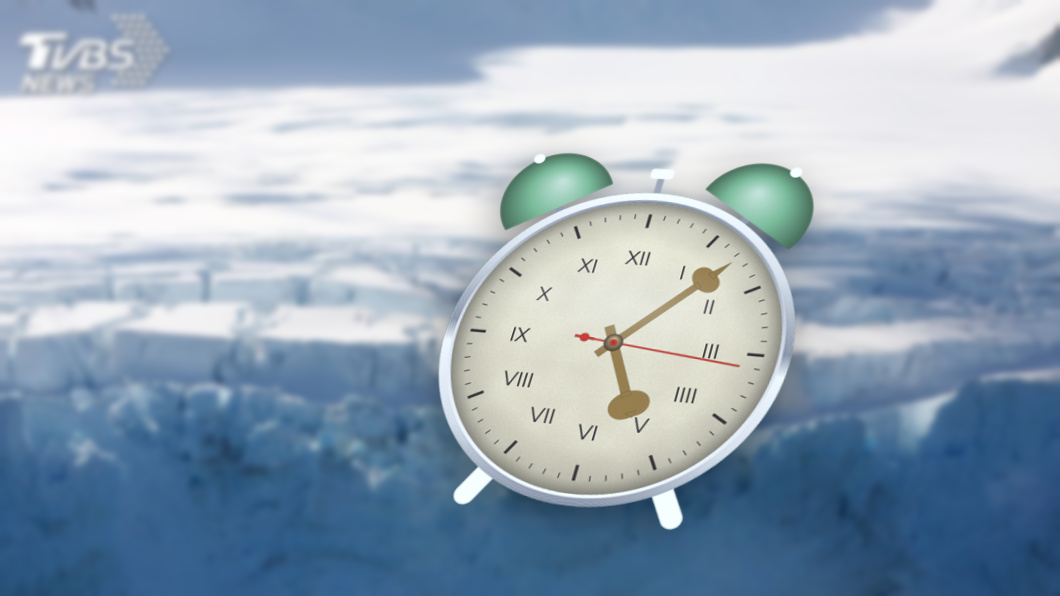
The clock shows 5:07:16
